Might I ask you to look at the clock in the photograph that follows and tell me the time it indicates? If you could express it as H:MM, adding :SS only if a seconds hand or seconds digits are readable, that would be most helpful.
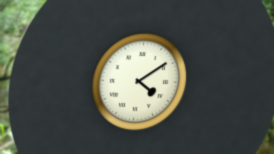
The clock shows 4:09
